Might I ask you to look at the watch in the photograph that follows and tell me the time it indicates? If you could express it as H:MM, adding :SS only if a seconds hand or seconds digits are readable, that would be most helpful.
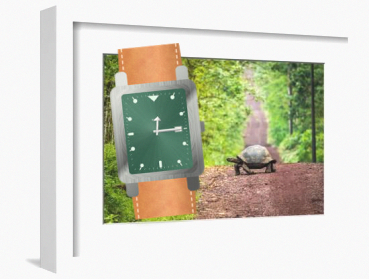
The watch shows 12:15
